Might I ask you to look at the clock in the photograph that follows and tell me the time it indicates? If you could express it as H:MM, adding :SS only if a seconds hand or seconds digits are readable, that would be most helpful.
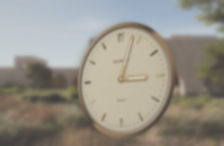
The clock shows 3:03
